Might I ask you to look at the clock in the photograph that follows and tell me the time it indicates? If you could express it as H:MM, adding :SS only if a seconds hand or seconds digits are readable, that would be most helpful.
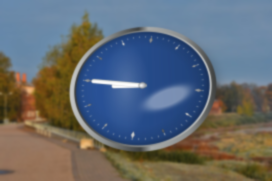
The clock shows 8:45
